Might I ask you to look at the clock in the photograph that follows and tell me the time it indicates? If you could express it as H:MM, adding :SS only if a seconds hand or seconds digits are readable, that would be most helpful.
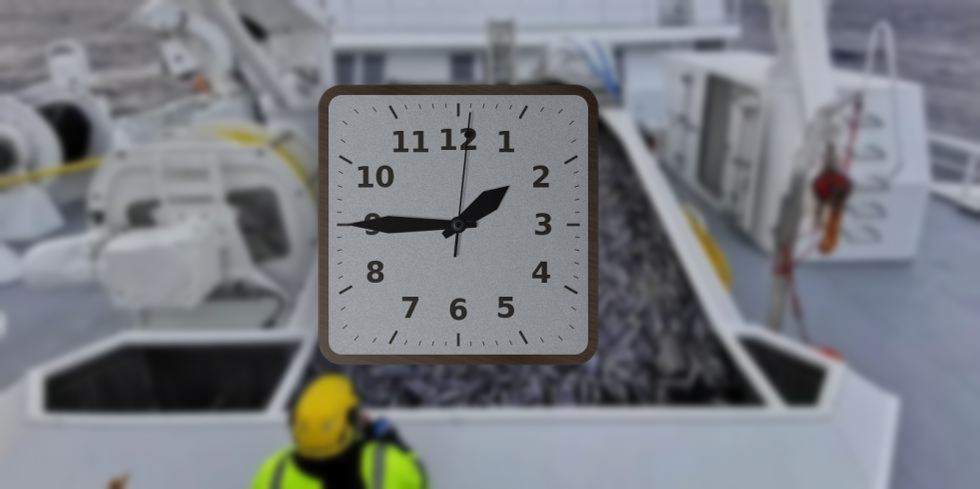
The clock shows 1:45:01
